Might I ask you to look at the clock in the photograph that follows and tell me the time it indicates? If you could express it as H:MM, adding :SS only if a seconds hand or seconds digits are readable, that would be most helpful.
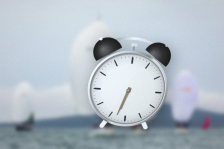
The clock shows 6:33
